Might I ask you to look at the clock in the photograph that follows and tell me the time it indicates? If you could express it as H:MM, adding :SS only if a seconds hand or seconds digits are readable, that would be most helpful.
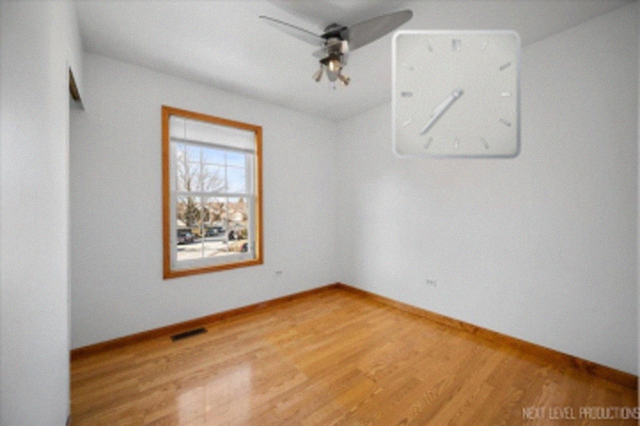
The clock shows 7:37
